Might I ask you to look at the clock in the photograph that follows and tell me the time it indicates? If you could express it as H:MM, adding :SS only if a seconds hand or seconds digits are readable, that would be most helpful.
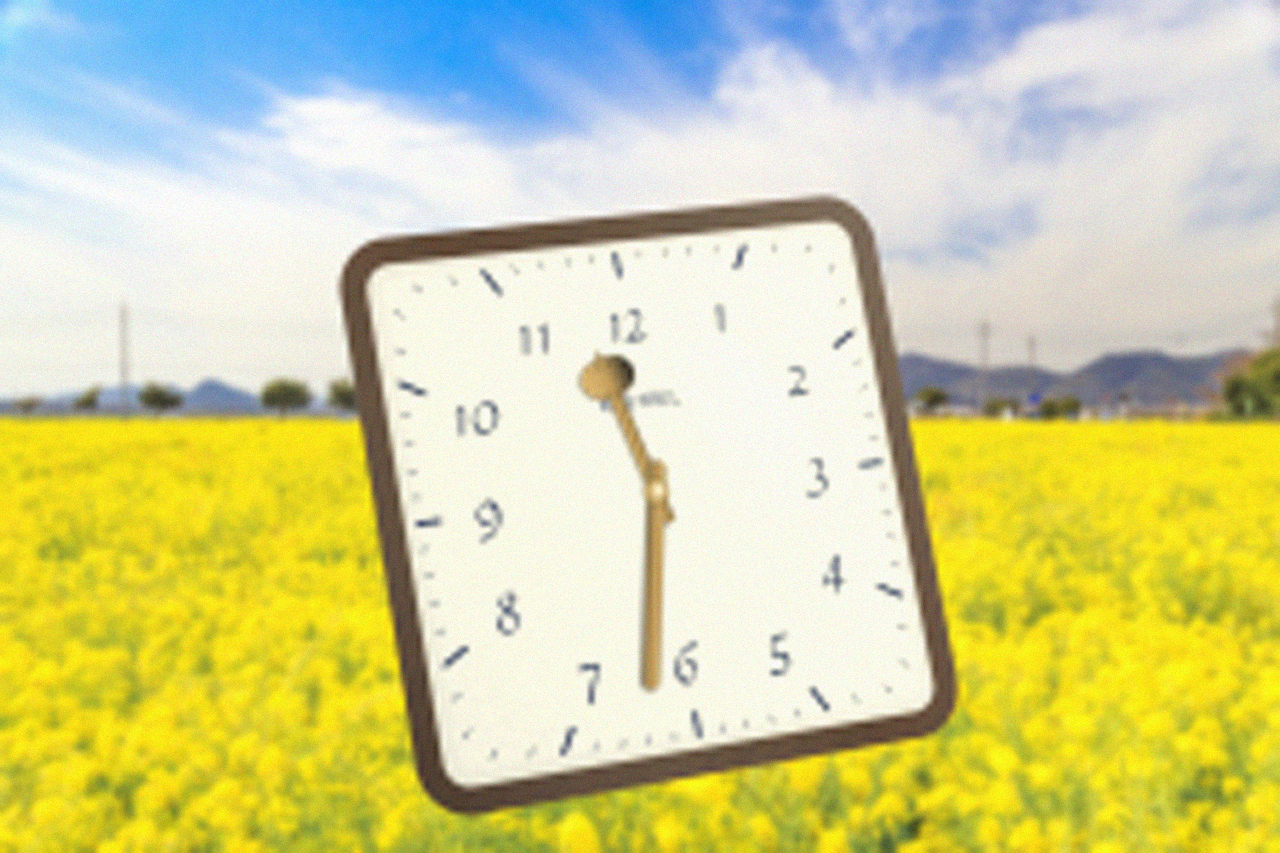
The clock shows 11:32
